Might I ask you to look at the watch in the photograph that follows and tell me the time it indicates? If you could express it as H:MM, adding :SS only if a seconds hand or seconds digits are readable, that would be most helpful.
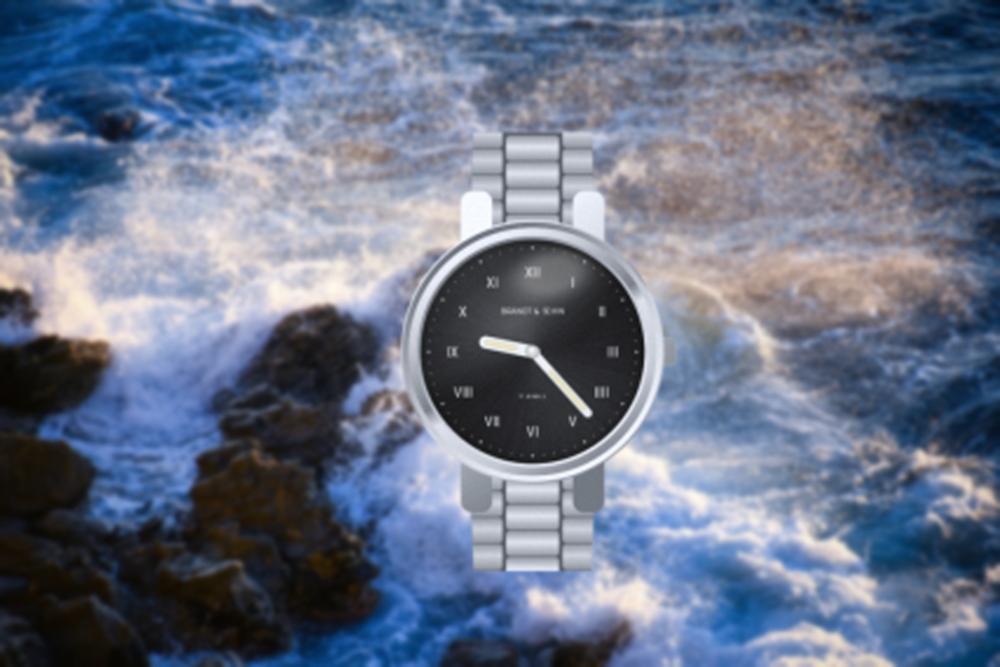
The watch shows 9:23
